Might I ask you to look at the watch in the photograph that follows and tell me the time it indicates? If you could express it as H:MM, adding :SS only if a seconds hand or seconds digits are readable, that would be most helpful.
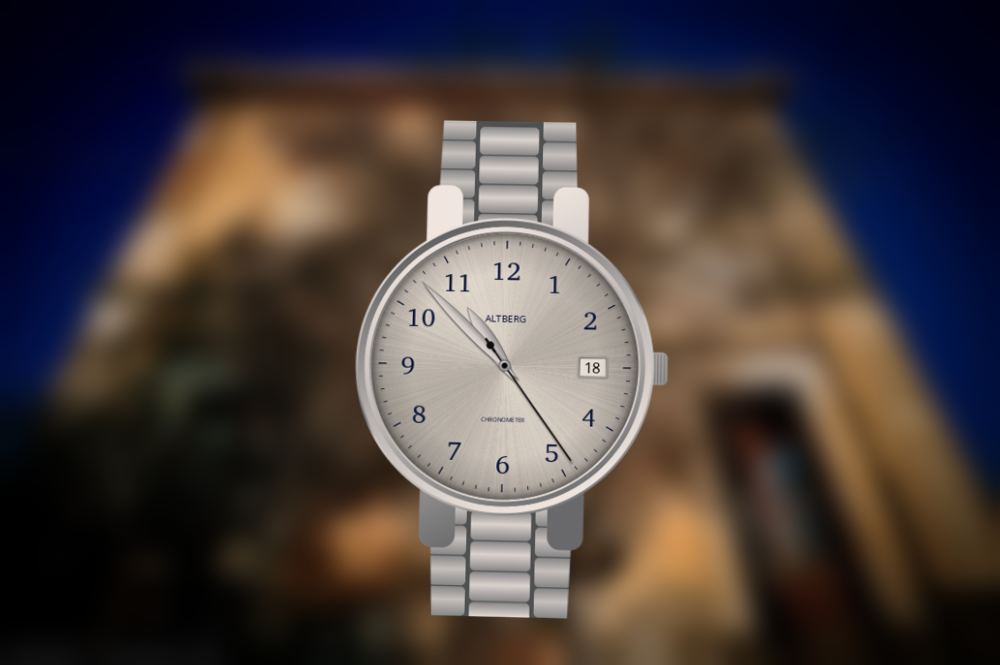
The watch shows 10:52:24
